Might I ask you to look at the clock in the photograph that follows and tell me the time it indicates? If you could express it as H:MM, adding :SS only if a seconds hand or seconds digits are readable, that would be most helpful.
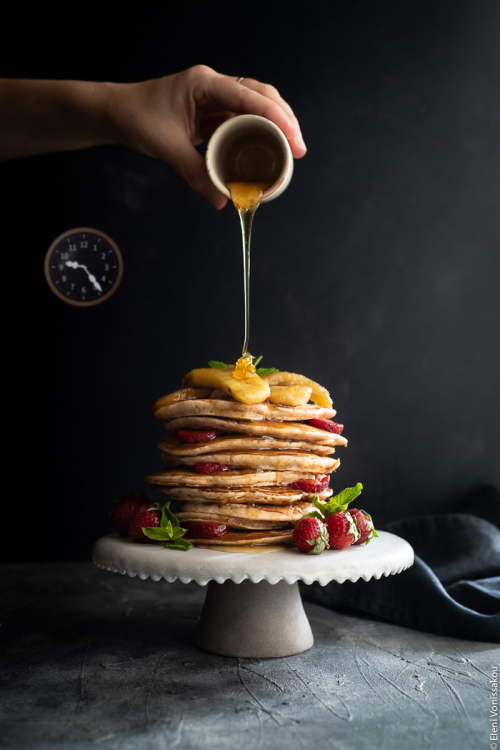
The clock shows 9:24
